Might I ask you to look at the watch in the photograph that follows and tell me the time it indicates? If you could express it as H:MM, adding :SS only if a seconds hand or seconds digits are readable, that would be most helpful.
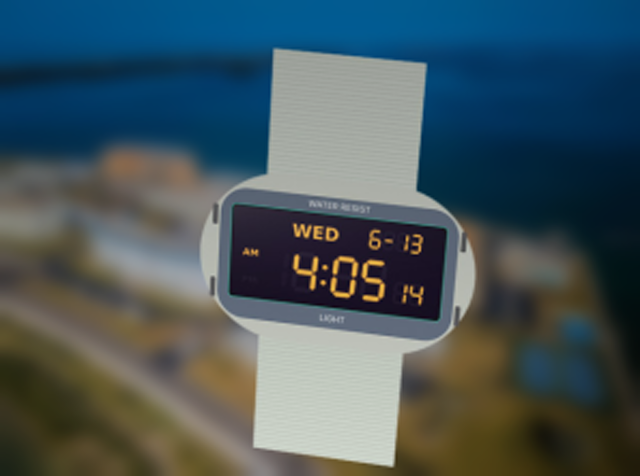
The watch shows 4:05:14
